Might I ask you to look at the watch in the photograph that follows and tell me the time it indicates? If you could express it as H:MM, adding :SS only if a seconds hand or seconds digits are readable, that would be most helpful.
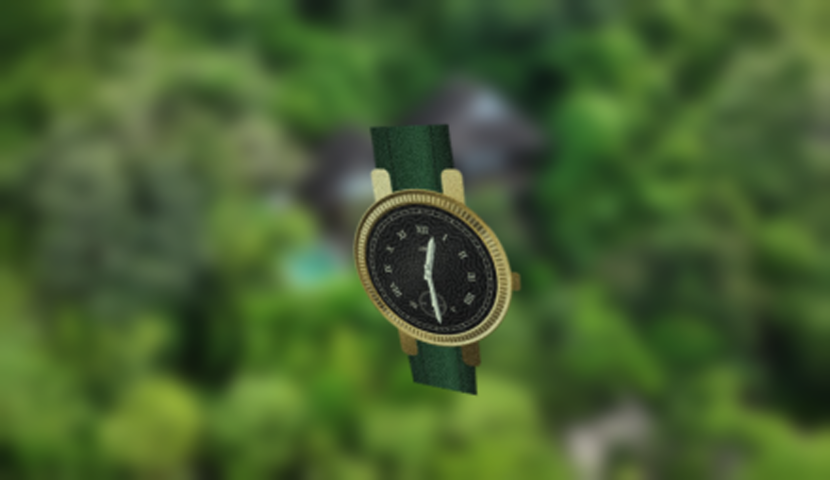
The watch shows 12:29
